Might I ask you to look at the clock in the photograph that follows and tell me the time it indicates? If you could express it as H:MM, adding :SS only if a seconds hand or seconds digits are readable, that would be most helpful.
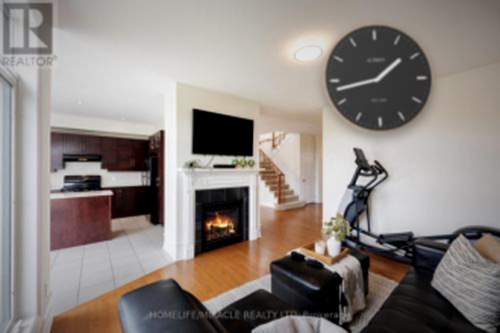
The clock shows 1:43
